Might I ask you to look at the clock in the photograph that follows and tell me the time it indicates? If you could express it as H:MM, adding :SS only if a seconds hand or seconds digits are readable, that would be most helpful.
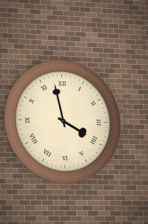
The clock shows 3:58
